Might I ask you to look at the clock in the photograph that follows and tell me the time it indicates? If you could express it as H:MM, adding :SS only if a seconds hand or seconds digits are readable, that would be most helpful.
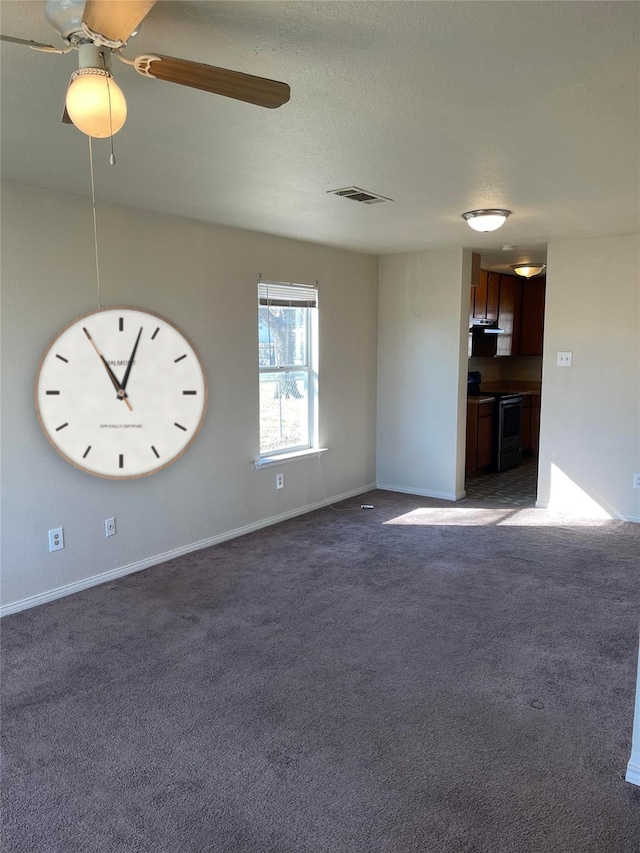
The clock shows 11:02:55
